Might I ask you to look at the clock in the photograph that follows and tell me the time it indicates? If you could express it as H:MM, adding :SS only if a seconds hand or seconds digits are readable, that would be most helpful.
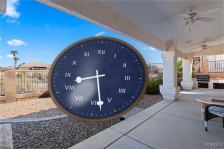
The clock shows 8:28
